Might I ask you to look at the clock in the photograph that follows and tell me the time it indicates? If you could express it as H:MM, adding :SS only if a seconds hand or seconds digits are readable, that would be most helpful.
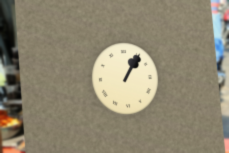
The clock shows 1:06
